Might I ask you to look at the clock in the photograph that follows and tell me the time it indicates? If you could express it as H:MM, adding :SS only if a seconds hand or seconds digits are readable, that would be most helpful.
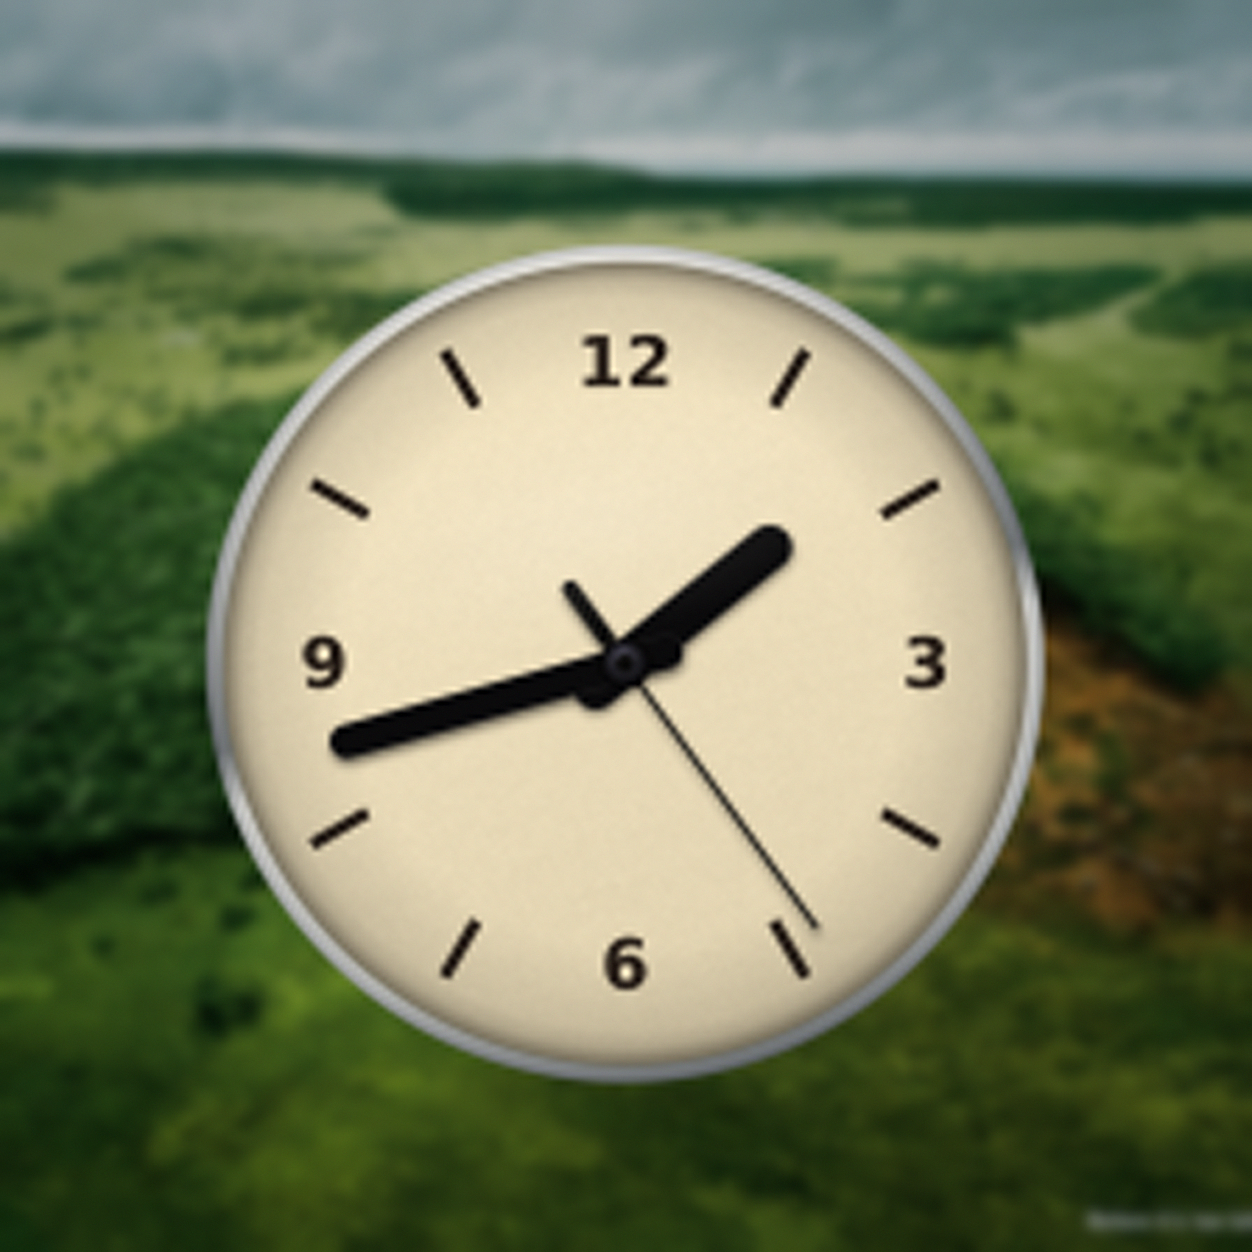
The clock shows 1:42:24
